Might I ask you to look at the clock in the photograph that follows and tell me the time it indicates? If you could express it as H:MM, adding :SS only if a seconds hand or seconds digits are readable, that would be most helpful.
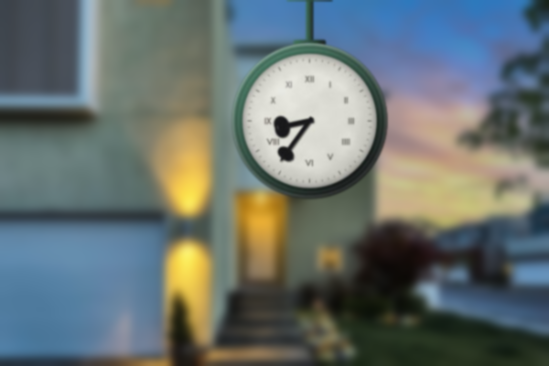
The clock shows 8:36
